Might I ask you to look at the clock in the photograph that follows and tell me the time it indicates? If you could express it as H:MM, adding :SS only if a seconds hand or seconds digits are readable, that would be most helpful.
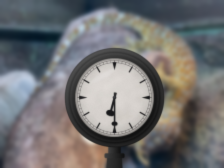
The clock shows 6:30
